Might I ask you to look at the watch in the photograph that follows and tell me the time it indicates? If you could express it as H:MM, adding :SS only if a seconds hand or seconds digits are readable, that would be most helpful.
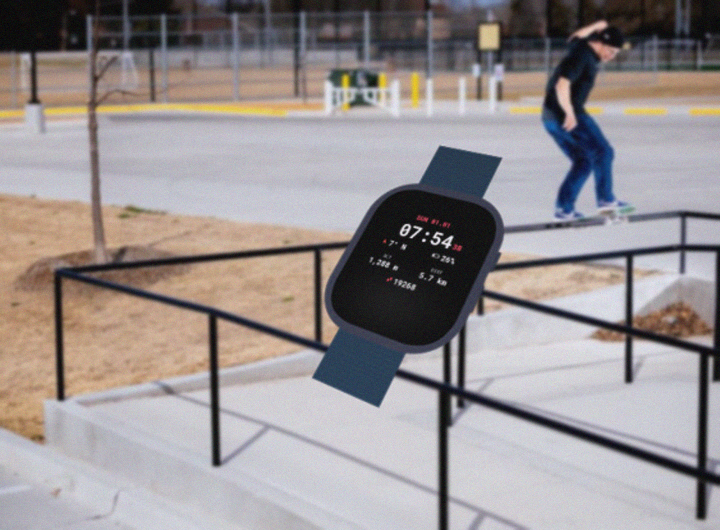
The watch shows 7:54
